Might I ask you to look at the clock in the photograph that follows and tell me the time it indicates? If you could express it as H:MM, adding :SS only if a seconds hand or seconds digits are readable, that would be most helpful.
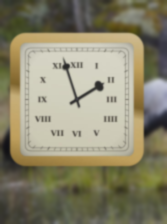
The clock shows 1:57
